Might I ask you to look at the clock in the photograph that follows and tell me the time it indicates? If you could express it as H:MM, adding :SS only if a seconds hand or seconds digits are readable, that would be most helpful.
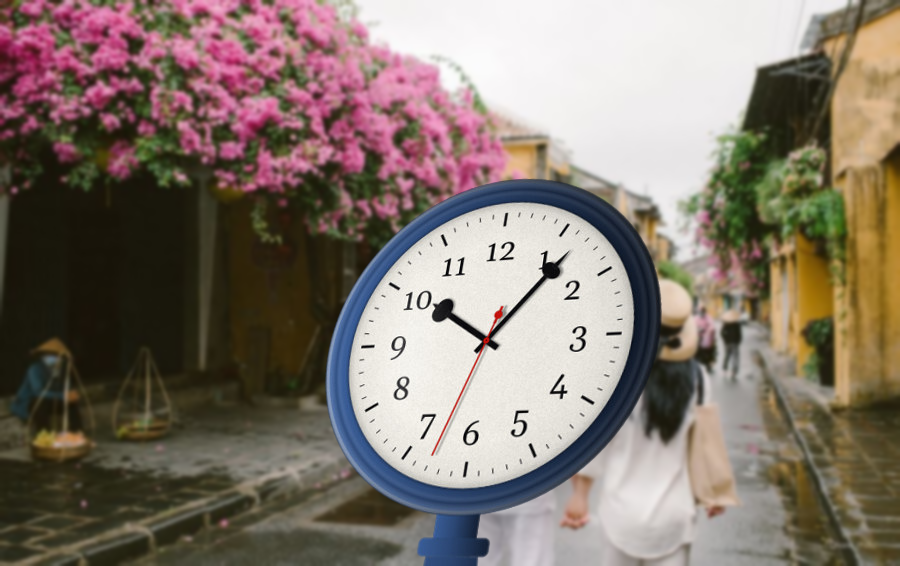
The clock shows 10:06:33
